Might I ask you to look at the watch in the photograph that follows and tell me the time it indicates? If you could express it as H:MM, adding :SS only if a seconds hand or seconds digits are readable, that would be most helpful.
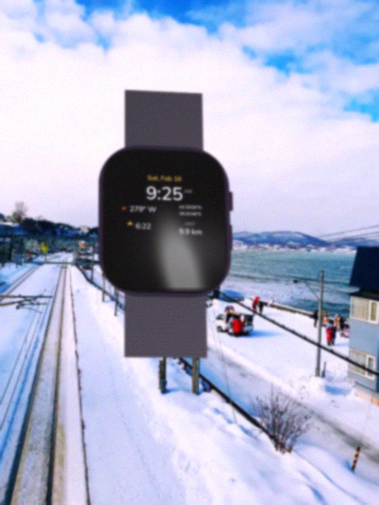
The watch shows 9:25
